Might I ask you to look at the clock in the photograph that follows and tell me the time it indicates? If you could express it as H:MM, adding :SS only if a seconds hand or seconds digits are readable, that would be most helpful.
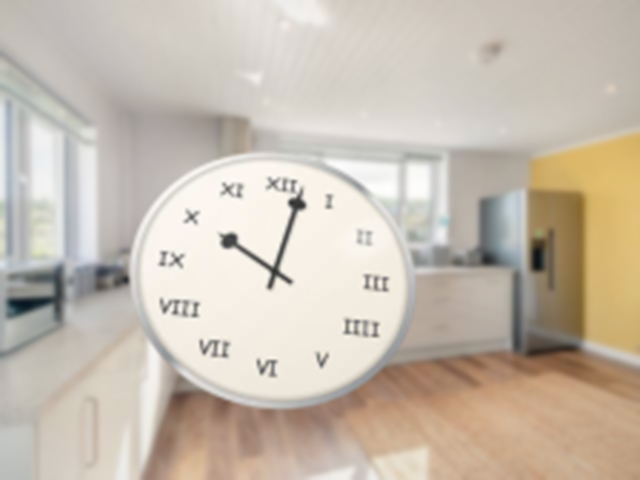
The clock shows 10:02
